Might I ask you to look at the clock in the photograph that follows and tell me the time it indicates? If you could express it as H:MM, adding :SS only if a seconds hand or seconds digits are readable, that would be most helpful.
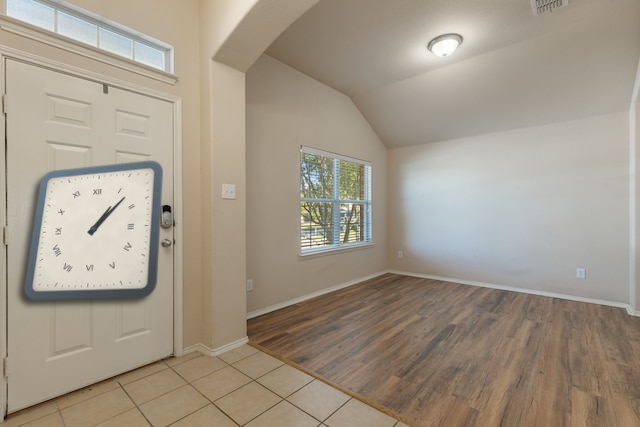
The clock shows 1:07
